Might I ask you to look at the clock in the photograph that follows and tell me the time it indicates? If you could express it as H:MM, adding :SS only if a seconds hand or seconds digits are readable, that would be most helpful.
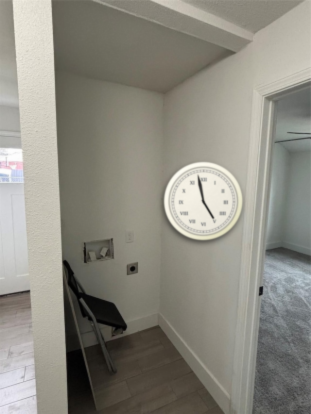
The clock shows 4:58
